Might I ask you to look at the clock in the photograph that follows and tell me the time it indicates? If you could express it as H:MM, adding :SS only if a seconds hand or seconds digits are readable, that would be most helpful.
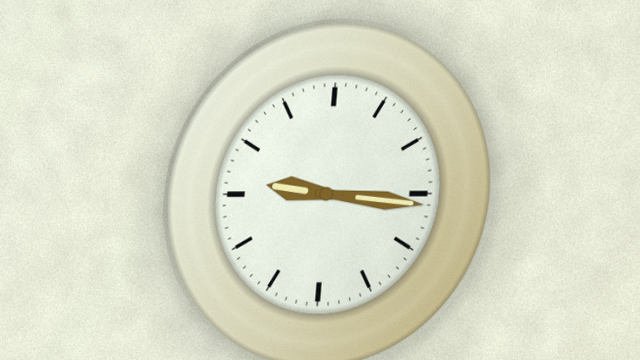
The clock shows 9:16
